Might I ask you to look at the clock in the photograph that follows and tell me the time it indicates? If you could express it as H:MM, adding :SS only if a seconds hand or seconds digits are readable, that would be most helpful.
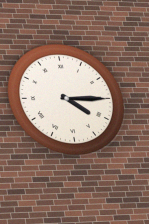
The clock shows 4:15
